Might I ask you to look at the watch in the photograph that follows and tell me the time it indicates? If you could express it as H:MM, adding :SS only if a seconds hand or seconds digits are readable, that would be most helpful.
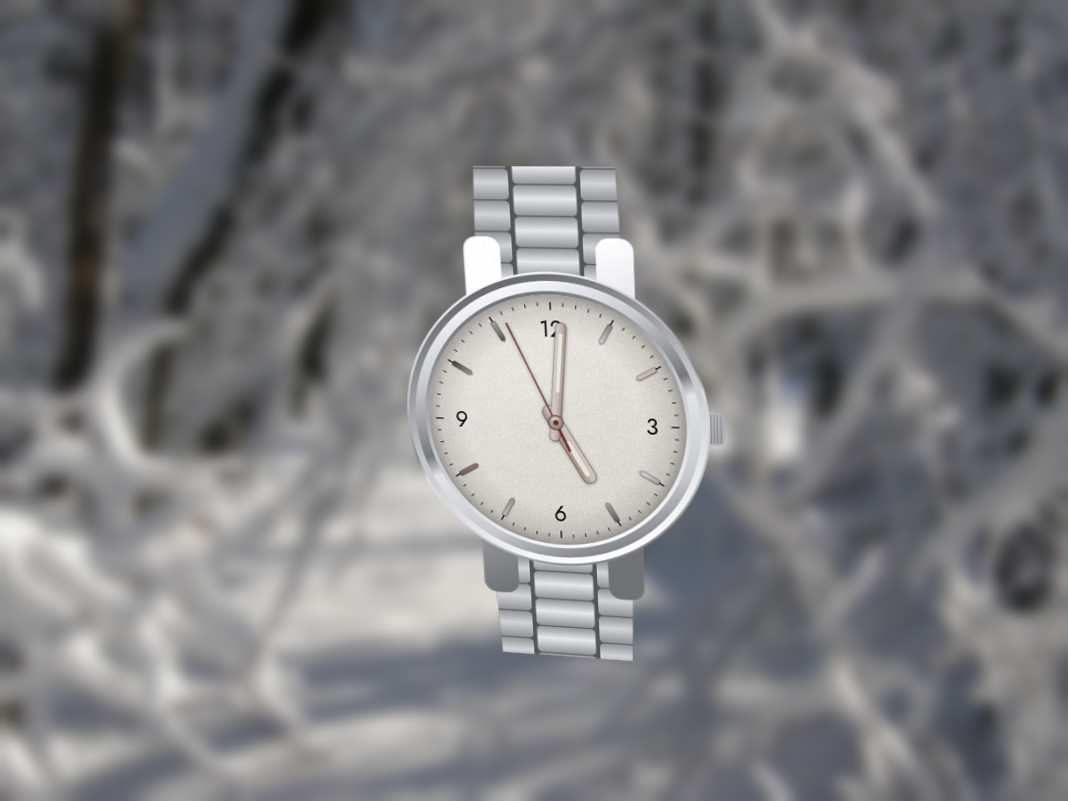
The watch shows 5:00:56
